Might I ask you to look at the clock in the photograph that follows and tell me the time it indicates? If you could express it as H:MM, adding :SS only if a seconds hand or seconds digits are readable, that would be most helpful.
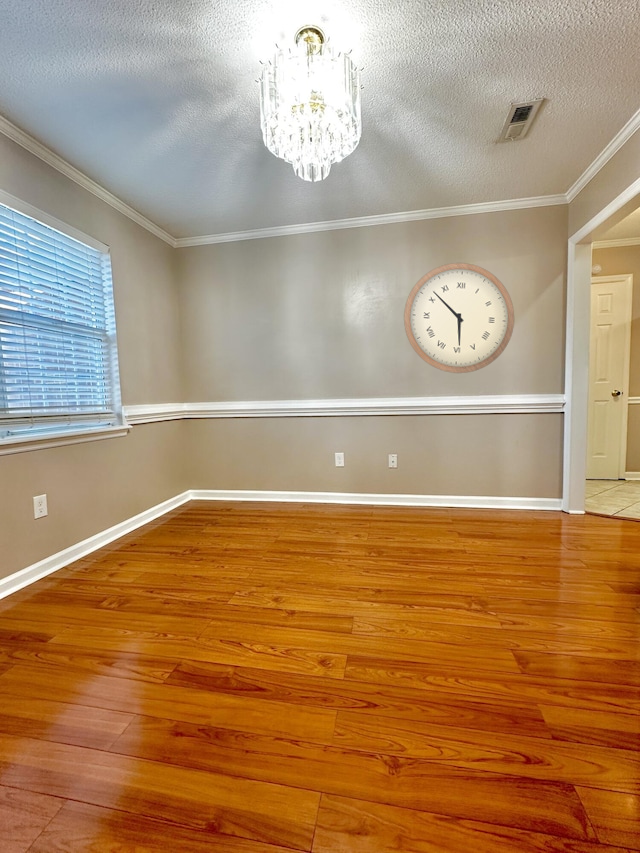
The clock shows 5:52
